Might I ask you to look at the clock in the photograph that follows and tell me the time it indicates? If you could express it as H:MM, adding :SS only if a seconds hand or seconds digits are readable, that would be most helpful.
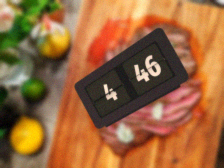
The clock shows 4:46
